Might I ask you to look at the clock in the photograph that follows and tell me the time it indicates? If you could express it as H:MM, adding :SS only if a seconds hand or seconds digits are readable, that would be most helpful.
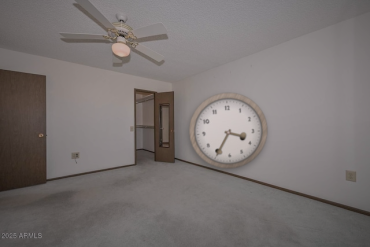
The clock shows 3:35
